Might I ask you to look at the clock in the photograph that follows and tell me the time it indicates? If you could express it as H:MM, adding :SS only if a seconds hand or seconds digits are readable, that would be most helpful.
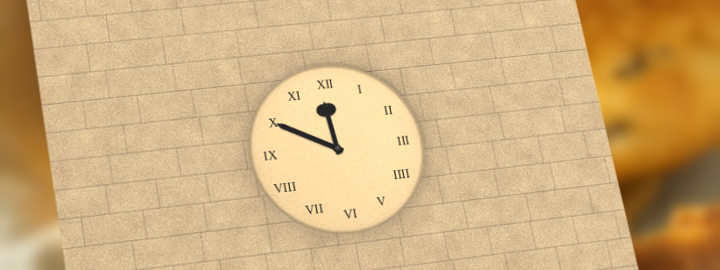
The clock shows 11:50
